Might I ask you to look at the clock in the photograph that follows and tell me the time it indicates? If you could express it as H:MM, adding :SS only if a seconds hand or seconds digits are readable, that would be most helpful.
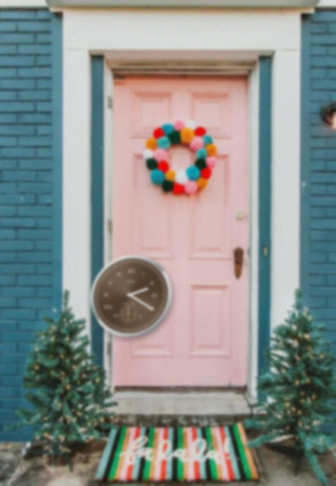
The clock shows 2:20
